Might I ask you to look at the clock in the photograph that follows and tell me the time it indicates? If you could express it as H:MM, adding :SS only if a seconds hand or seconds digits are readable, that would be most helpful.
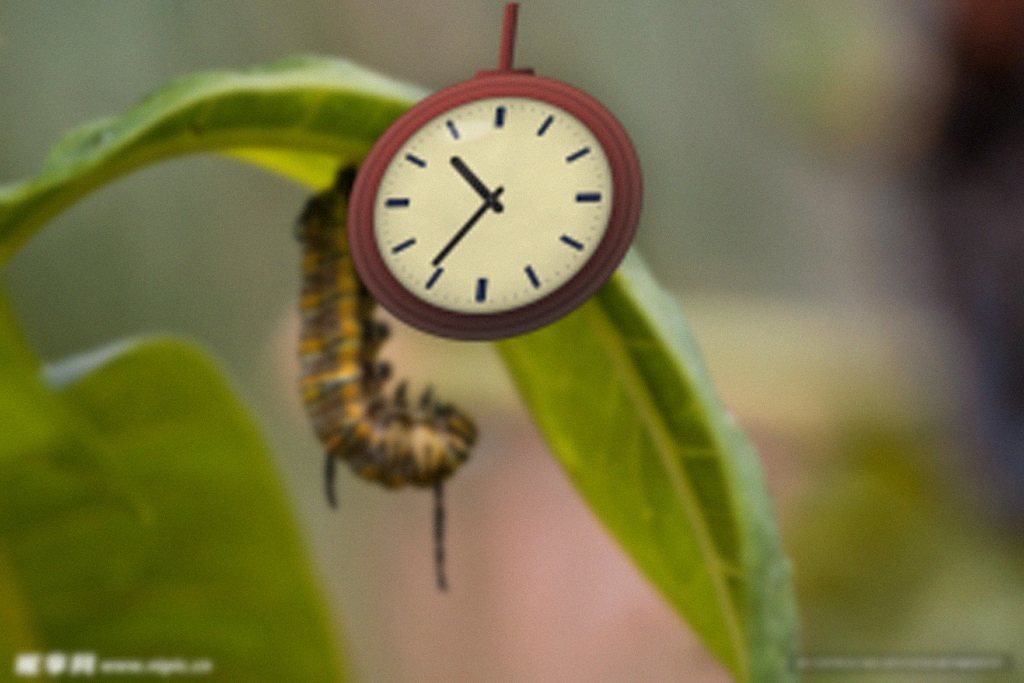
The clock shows 10:36
